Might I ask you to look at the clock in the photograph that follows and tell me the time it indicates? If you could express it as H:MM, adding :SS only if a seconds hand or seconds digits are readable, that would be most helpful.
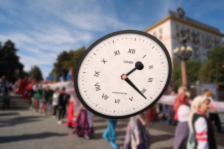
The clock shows 1:21
